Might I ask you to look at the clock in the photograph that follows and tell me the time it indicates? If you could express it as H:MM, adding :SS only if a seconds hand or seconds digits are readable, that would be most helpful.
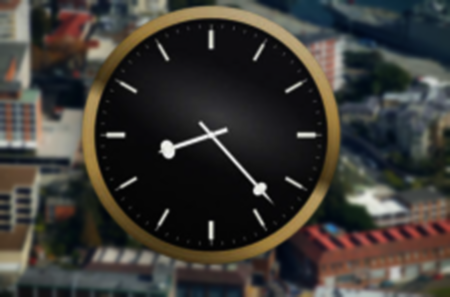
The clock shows 8:23
